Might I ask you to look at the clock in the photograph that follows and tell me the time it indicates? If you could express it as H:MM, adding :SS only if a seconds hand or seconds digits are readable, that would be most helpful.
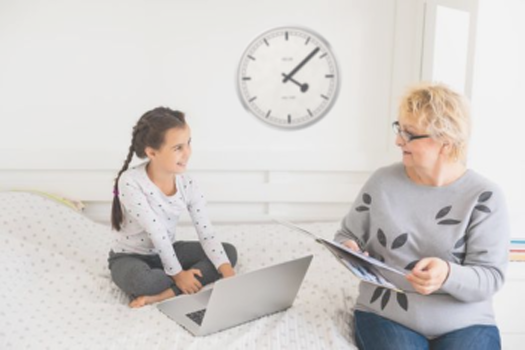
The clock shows 4:08
